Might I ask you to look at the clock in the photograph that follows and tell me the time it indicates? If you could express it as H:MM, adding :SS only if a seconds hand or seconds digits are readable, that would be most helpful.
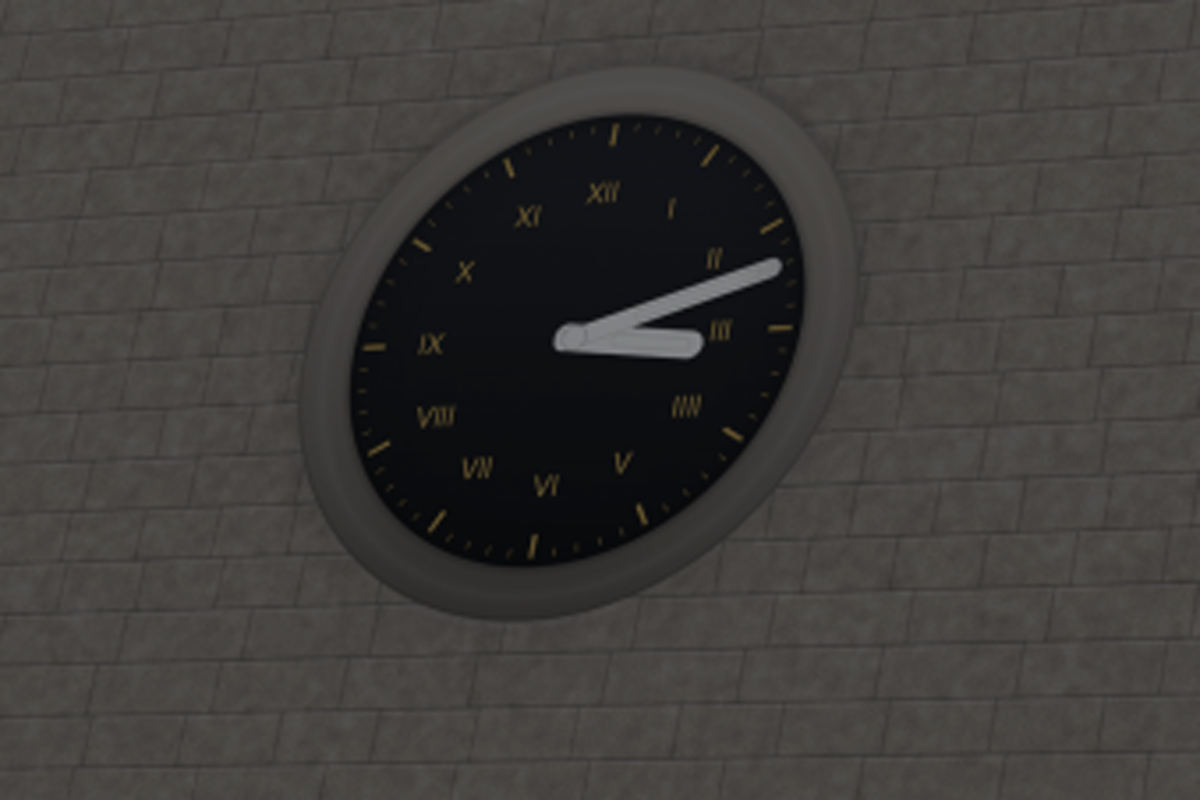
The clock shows 3:12
